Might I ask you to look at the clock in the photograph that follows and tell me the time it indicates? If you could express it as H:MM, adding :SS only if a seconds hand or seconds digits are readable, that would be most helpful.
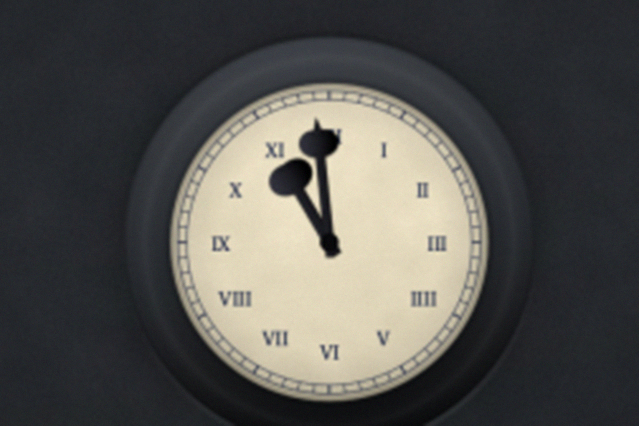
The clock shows 10:59
